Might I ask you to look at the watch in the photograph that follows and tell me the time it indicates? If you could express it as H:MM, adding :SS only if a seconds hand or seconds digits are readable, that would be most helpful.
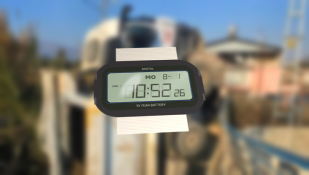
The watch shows 10:52:26
